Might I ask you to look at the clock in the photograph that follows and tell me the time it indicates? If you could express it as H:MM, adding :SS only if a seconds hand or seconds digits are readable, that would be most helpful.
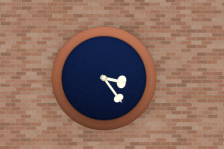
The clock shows 3:24
